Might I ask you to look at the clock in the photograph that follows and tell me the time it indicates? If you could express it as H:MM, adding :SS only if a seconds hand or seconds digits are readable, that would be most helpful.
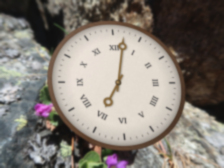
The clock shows 7:02
